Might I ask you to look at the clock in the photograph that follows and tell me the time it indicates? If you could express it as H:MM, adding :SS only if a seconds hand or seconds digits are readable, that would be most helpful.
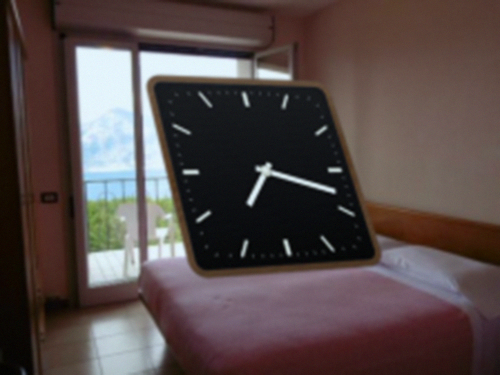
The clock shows 7:18
